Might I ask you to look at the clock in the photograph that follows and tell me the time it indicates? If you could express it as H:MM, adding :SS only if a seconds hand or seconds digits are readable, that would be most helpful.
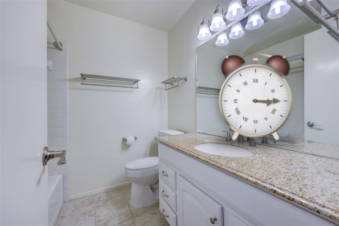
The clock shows 3:15
